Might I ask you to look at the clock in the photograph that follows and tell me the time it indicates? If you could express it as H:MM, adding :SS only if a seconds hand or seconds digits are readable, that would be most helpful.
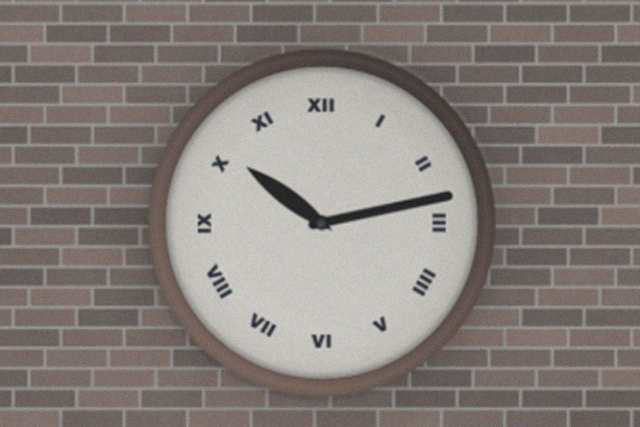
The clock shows 10:13
